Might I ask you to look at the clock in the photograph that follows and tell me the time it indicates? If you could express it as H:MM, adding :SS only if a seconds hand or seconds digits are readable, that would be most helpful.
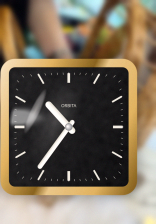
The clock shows 10:36
